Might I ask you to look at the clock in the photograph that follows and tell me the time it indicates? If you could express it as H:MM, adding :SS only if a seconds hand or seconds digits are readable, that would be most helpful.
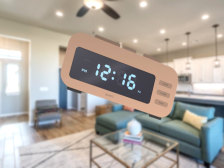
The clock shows 12:16
